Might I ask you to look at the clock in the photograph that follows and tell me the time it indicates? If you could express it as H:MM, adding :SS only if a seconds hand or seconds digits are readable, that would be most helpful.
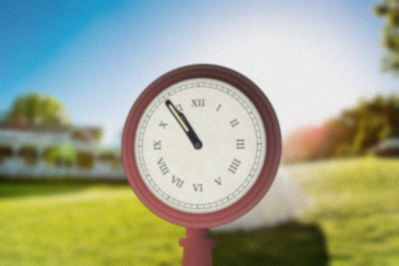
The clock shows 10:54
